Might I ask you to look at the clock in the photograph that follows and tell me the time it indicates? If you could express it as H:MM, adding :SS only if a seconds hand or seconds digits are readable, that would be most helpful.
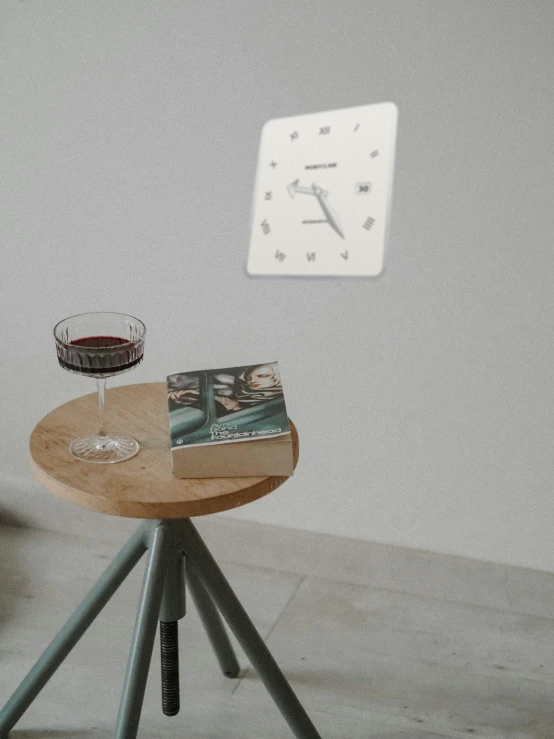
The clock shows 9:24
